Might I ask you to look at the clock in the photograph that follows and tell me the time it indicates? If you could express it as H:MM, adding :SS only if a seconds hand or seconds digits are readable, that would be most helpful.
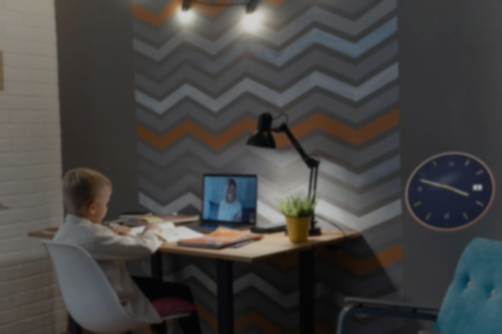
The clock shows 3:48
